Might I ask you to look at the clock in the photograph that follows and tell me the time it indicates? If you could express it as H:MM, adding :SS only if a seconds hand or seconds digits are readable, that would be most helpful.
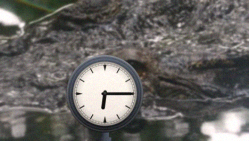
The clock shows 6:15
